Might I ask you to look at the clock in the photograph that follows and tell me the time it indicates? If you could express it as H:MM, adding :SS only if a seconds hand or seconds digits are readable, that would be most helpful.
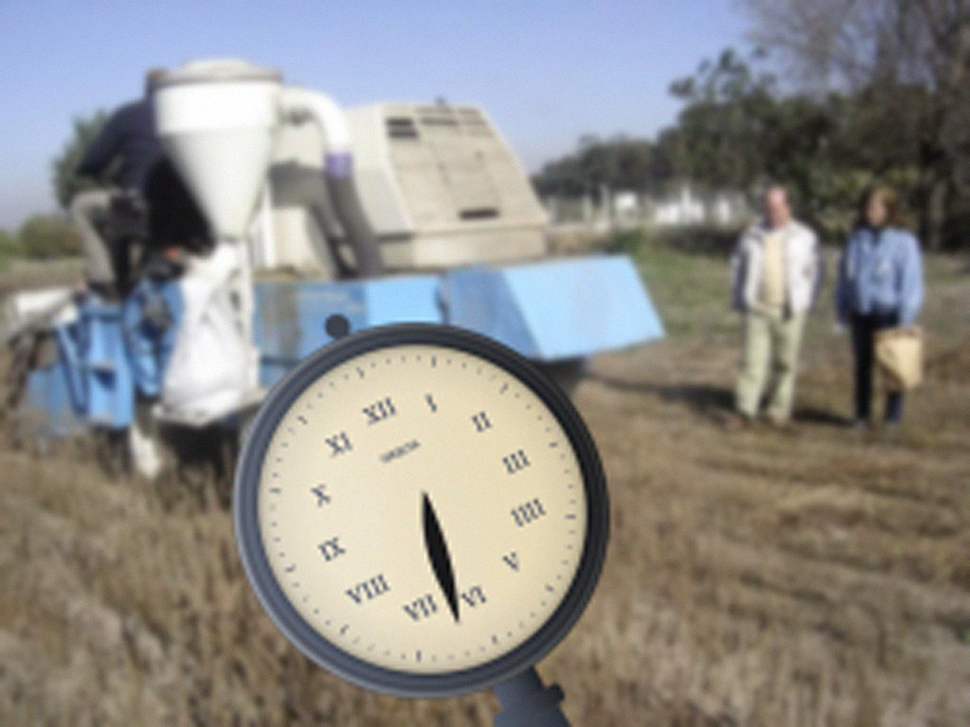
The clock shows 6:32
